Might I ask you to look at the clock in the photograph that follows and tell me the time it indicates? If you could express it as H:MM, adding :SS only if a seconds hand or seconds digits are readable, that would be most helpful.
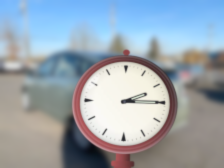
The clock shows 2:15
